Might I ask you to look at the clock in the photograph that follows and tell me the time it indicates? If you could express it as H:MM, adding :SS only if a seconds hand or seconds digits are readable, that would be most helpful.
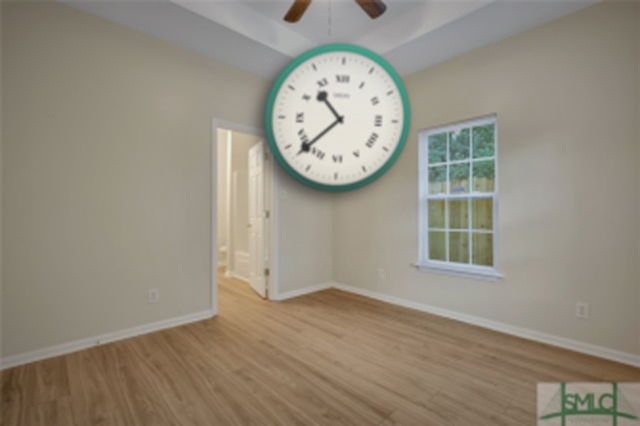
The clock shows 10:38
